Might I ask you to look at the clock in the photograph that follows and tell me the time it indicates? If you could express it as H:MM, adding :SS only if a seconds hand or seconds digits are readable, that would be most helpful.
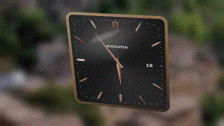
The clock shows 5:54
